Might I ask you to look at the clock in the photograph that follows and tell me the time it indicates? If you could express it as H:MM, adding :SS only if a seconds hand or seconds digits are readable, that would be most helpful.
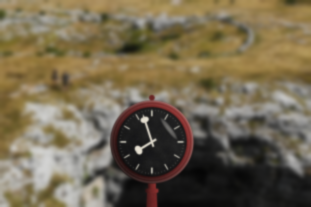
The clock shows 7:57
